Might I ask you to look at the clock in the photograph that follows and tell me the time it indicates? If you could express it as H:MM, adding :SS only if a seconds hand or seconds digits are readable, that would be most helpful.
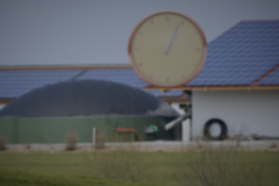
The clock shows 1:04
